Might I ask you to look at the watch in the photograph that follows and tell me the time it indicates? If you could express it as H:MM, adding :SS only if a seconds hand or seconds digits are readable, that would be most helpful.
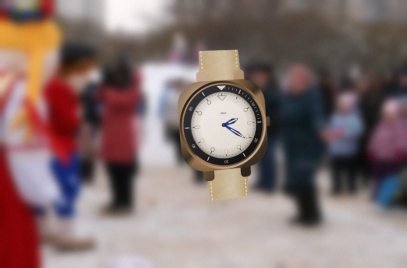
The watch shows 2:21
